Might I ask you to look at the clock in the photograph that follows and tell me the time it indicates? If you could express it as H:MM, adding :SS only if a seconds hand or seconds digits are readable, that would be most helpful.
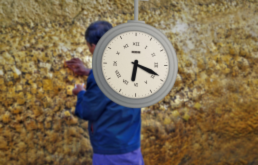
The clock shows 6:19
